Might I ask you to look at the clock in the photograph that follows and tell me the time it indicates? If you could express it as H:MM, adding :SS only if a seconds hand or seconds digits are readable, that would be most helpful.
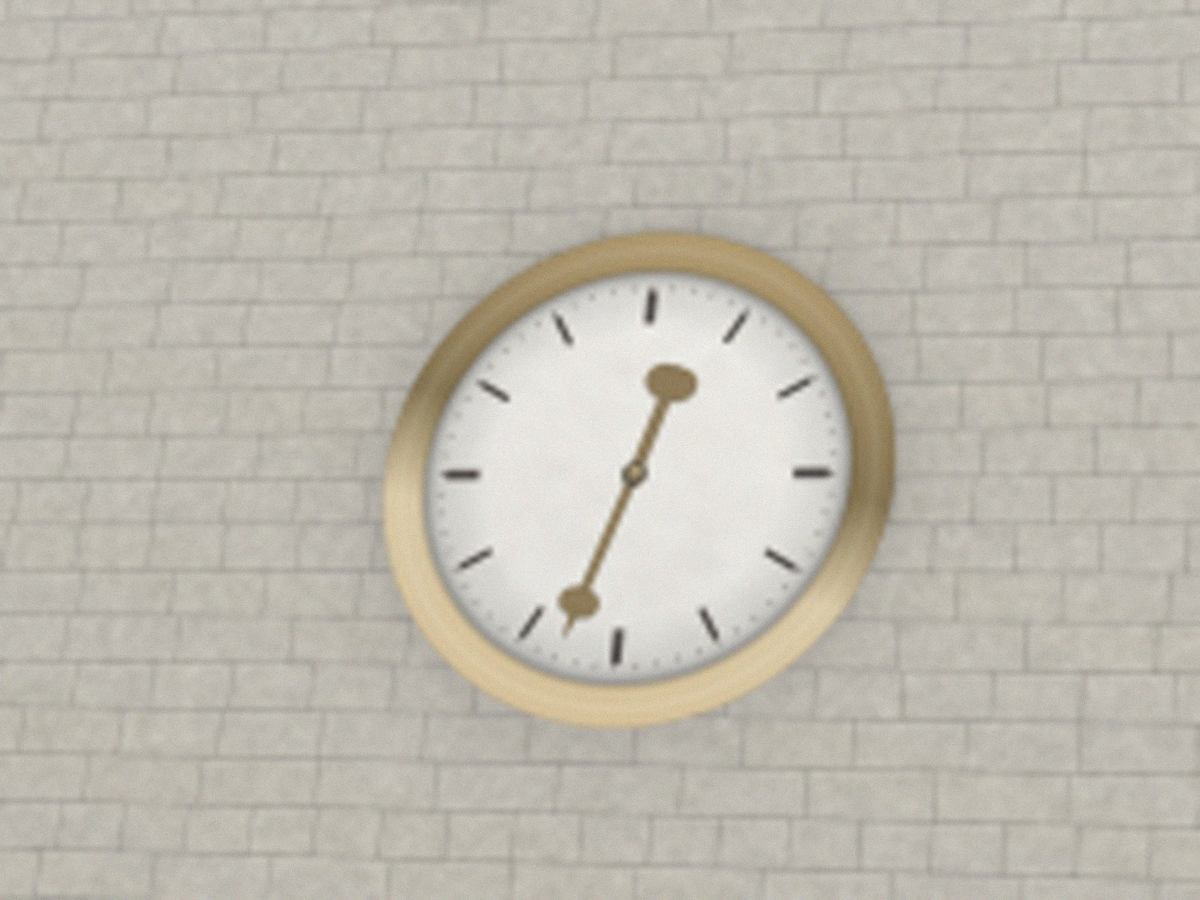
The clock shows 12:33
